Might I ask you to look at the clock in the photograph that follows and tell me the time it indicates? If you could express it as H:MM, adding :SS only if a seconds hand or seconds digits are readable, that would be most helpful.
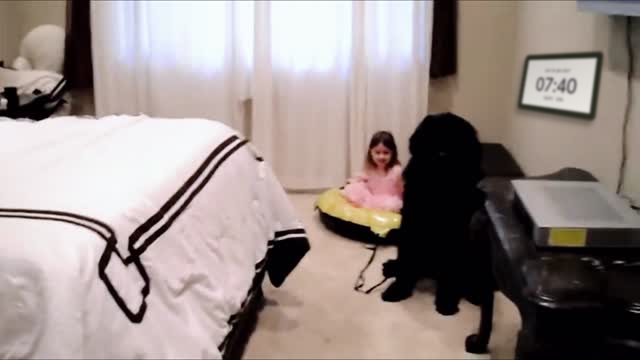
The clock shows 7:40
